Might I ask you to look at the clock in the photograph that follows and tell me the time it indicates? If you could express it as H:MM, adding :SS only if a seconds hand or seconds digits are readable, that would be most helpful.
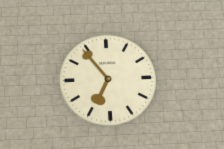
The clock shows 6:54
